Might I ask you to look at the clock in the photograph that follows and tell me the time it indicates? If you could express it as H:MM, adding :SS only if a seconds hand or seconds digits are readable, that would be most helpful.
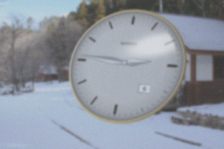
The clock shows 2:46
